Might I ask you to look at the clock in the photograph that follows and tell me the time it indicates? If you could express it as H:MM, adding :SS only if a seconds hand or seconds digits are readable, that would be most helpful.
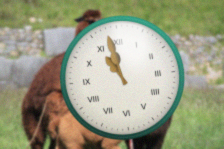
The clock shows 10:58
